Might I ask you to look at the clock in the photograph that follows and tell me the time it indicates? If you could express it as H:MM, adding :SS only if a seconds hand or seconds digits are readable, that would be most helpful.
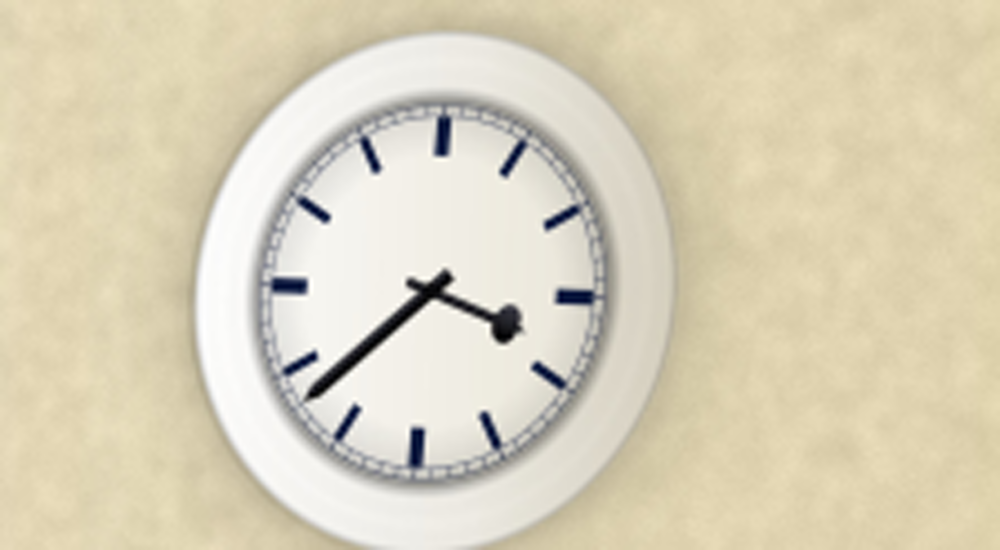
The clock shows 3:38
